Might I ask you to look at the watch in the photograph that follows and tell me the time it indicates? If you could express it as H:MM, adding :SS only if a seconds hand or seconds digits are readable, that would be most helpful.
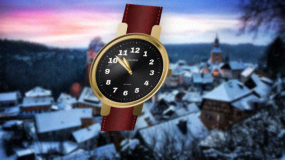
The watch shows 10:52
